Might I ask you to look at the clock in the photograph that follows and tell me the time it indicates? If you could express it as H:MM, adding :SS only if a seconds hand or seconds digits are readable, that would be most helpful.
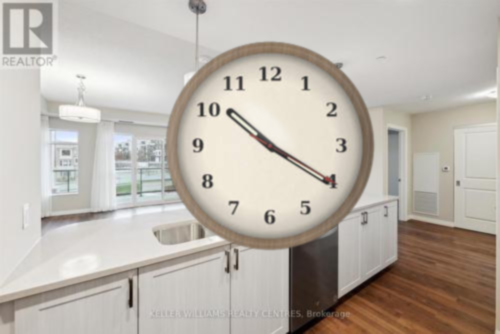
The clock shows 10:20:20
